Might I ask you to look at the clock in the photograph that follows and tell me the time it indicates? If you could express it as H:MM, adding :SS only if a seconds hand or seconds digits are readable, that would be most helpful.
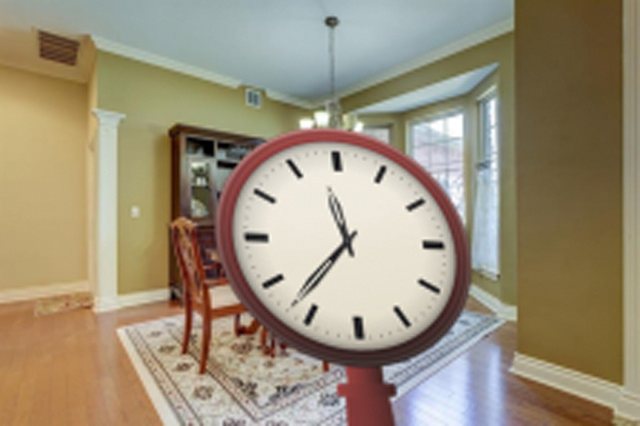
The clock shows 11:37
